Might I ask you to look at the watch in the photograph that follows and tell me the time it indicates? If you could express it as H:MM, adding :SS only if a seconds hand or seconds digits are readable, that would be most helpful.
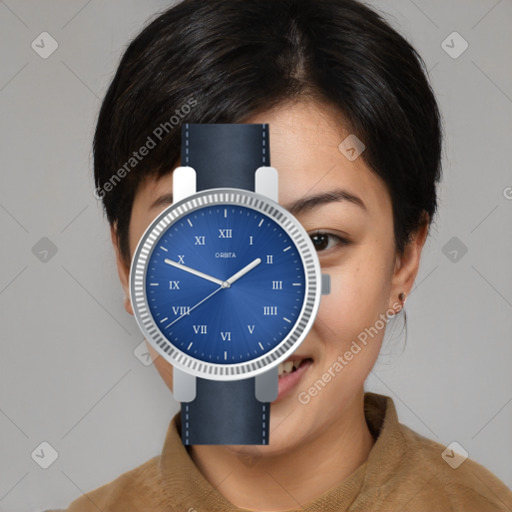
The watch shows 1:48:39
